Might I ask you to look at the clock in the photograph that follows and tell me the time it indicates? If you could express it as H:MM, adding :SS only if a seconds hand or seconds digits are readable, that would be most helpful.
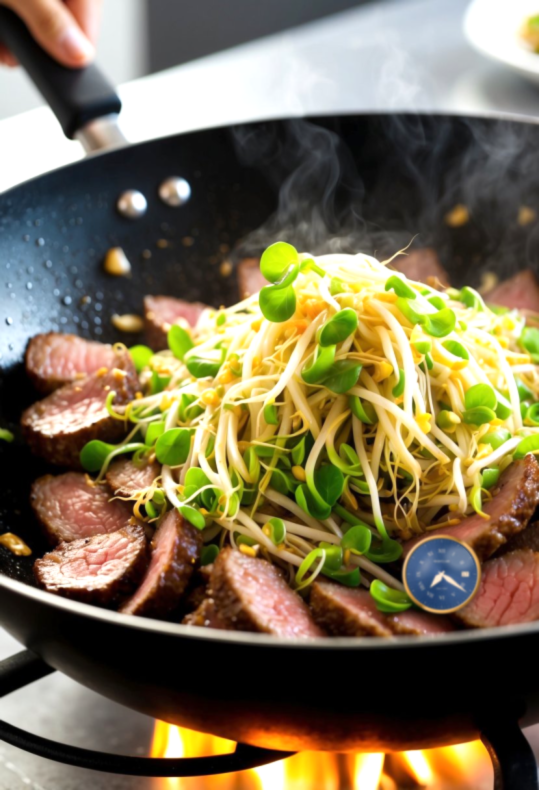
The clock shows 7:21
